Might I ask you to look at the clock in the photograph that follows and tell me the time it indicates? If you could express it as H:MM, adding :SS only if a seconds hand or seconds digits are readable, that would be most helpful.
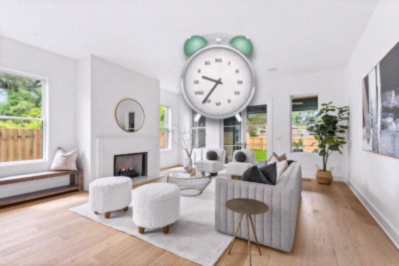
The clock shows 9:36
